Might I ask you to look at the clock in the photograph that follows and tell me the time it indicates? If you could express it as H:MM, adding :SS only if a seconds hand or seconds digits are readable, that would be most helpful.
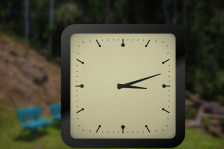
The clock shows 3:12
